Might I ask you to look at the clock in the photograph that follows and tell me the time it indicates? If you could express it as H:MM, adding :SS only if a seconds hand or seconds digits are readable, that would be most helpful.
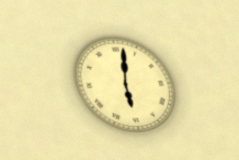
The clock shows 6:02
